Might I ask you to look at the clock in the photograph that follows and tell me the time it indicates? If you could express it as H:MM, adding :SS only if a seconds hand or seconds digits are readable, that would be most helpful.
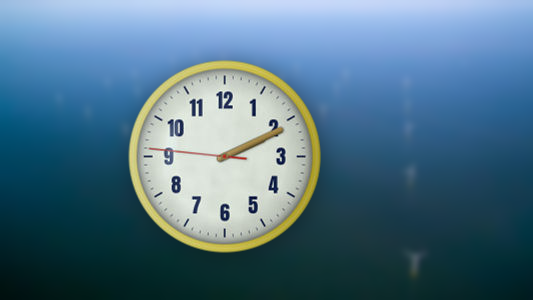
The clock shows 2:10:46
